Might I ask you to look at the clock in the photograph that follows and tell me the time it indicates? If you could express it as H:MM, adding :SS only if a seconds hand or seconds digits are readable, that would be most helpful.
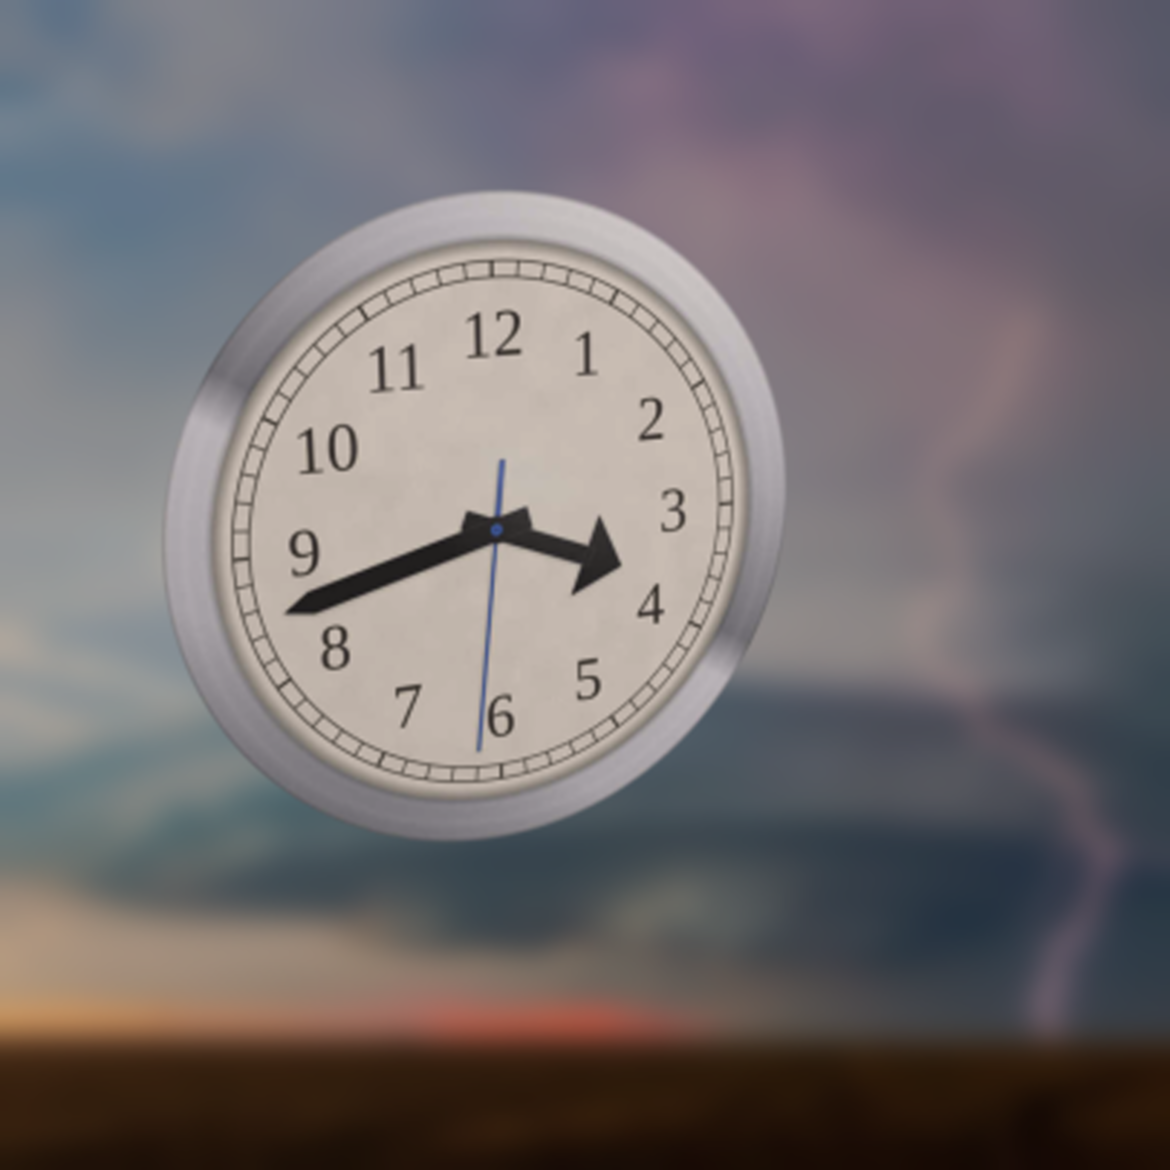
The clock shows 3:42:31
